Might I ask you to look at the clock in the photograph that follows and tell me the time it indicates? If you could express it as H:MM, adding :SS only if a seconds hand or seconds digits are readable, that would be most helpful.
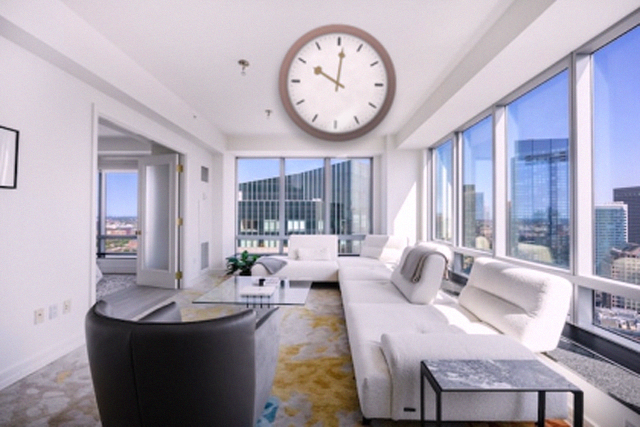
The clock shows 10:01
